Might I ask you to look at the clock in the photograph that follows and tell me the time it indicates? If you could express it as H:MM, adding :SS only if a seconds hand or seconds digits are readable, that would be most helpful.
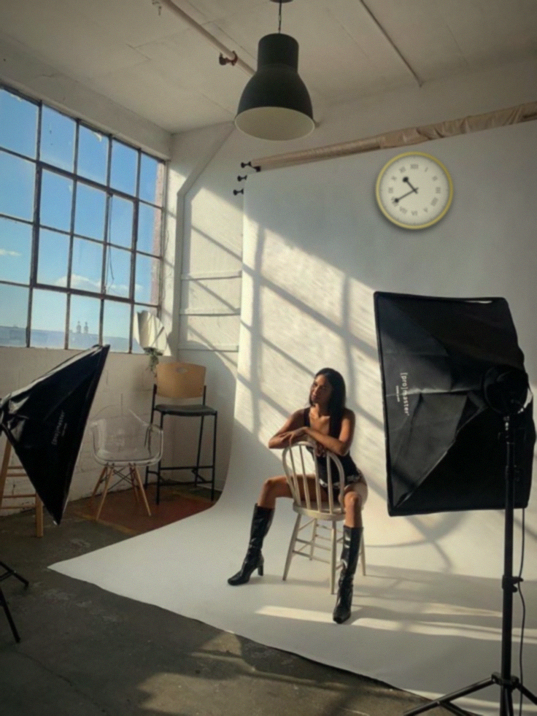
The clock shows 10:40
